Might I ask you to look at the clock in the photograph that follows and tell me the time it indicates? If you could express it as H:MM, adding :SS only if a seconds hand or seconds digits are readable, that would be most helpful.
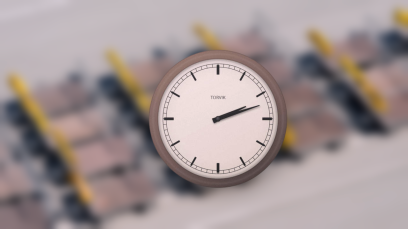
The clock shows 2:12
